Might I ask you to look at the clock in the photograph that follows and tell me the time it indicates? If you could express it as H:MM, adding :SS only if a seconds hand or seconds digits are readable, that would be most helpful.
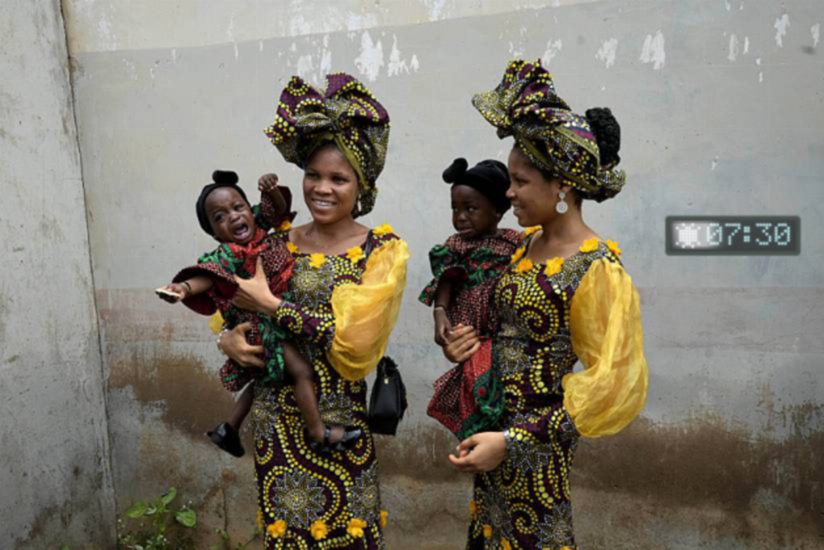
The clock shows 7:30
